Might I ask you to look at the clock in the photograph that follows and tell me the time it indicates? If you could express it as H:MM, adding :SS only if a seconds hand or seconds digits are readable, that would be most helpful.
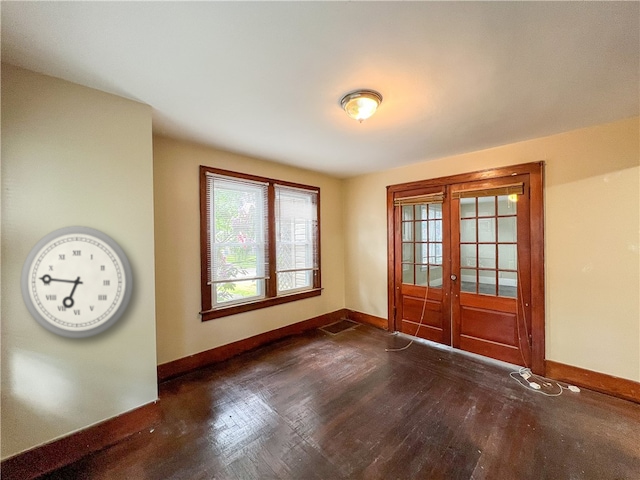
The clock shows 6:46
